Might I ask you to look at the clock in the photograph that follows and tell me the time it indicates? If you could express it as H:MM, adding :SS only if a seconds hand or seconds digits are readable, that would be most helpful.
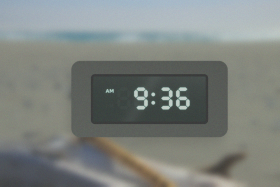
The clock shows 9:36
